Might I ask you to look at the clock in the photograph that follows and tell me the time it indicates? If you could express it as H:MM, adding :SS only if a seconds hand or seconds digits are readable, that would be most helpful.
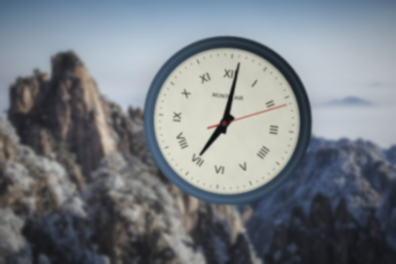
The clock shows 7:01:11
